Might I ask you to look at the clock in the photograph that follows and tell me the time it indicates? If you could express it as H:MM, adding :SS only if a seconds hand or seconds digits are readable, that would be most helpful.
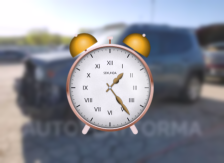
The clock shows 1:24
